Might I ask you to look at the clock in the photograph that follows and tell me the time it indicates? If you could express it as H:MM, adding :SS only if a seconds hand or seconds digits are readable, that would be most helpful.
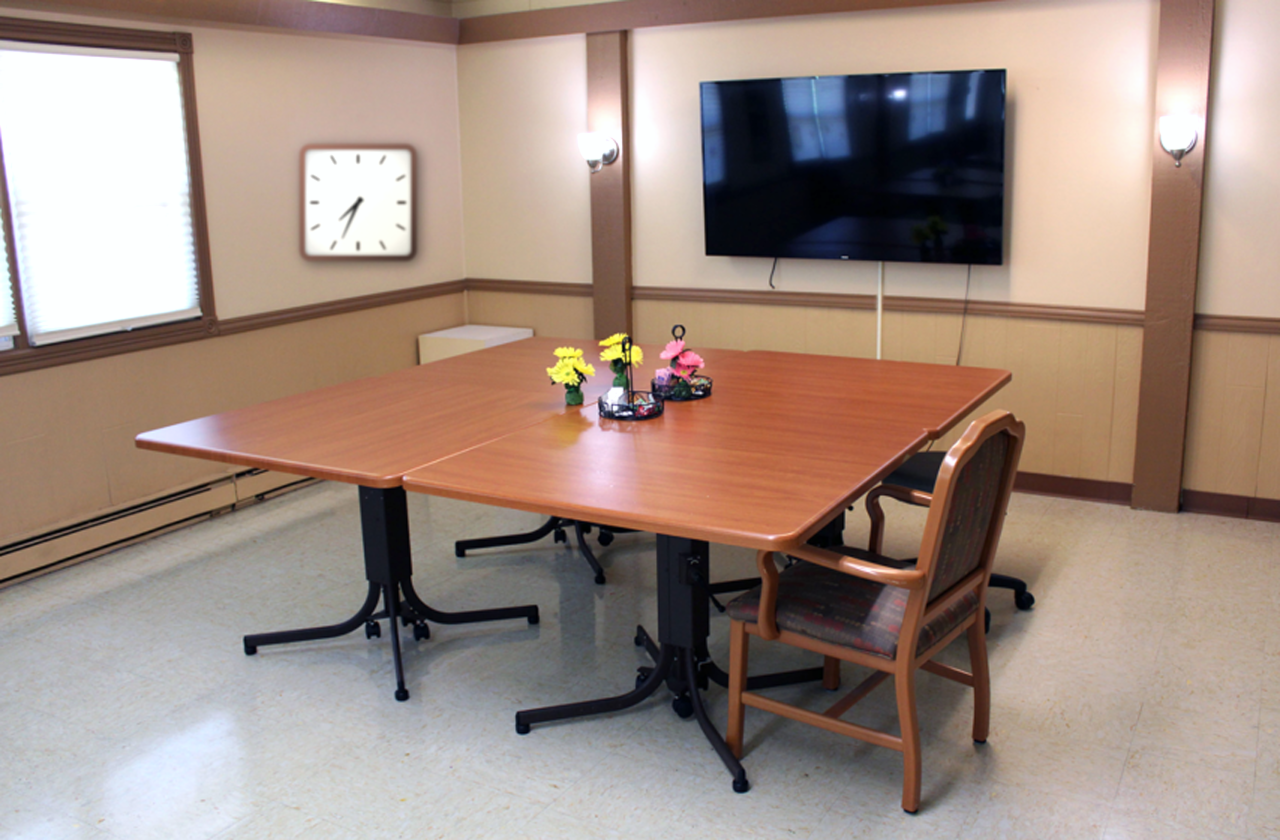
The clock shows 7:34
